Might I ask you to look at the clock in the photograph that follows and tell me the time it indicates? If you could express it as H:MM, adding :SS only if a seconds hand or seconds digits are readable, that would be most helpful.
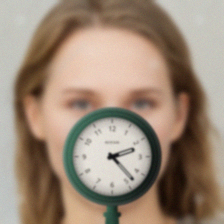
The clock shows 2:23
